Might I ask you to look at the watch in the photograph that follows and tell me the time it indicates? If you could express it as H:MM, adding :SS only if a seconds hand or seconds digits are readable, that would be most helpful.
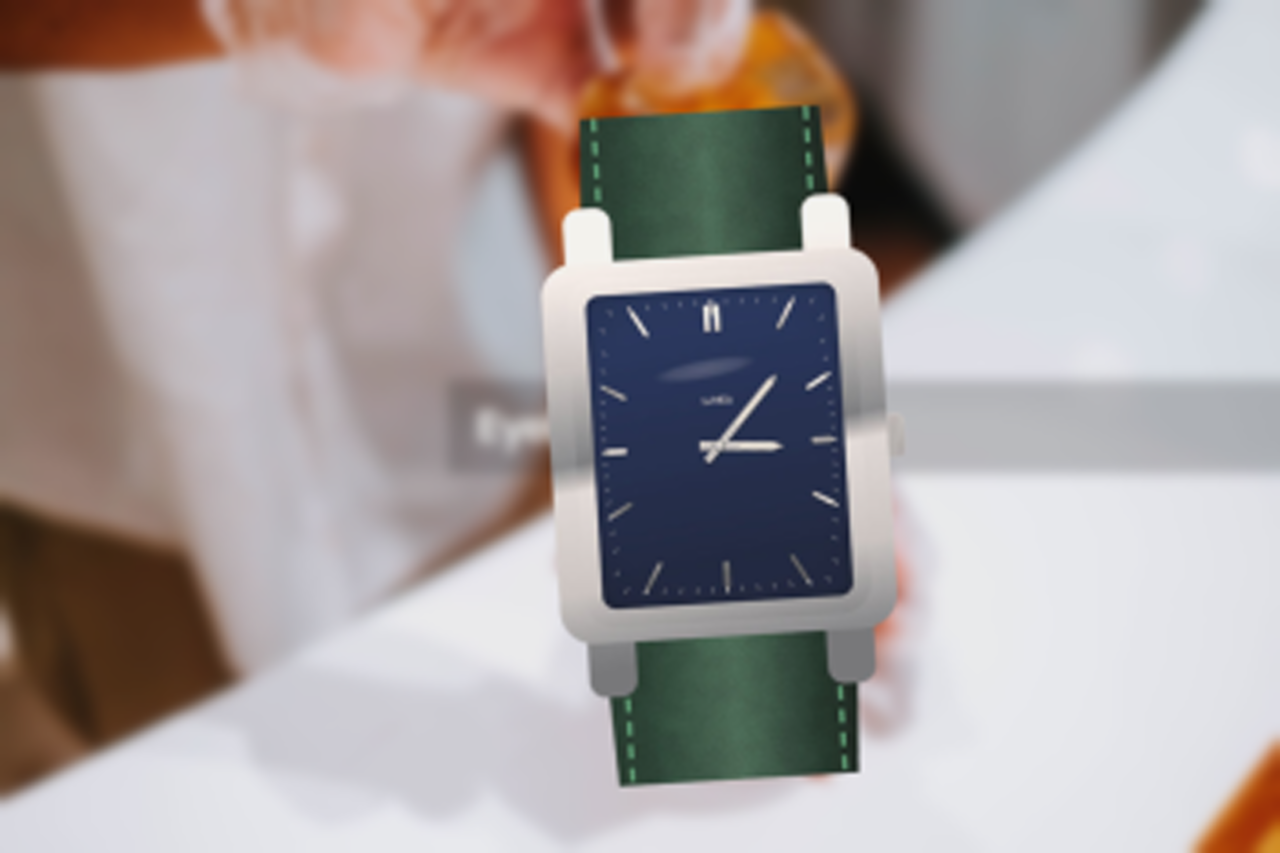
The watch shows 3:07
